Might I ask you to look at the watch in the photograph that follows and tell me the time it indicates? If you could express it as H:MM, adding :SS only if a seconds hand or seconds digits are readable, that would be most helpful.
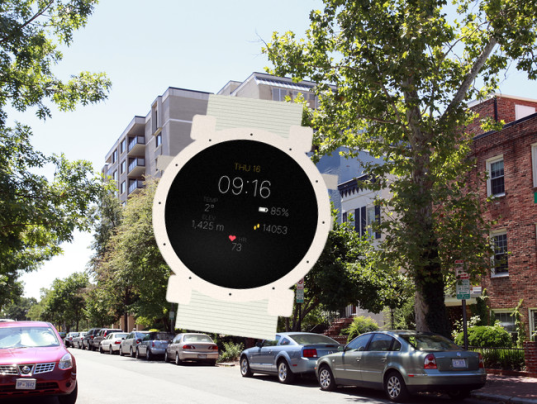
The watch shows 9:16
